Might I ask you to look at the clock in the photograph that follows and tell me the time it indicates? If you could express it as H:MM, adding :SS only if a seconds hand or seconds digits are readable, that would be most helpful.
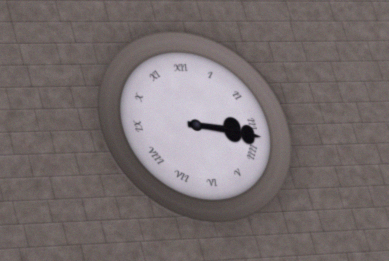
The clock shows 3:17
